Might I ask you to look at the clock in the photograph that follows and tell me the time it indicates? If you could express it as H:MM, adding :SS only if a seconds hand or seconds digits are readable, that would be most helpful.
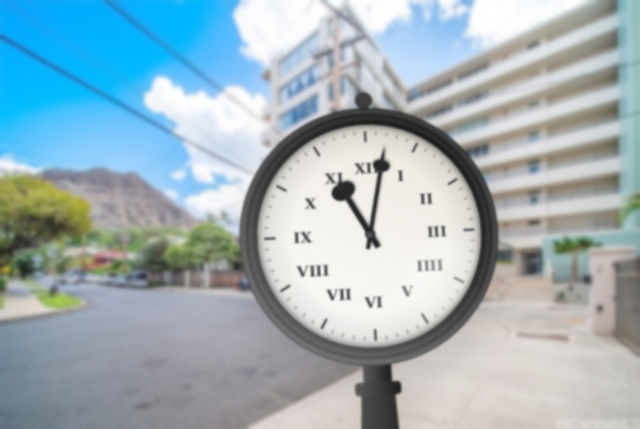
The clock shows 11:02
